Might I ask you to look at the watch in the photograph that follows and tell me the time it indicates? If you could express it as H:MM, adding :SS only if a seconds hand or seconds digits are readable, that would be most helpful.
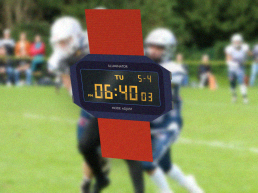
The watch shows 6:40:03
